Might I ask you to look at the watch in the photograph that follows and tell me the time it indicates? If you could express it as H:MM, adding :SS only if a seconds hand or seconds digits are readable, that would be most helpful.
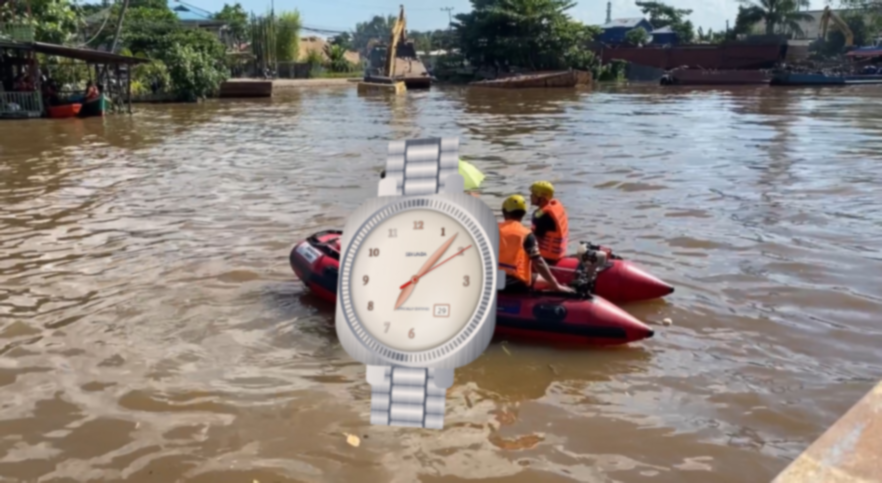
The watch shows 7:07:10
